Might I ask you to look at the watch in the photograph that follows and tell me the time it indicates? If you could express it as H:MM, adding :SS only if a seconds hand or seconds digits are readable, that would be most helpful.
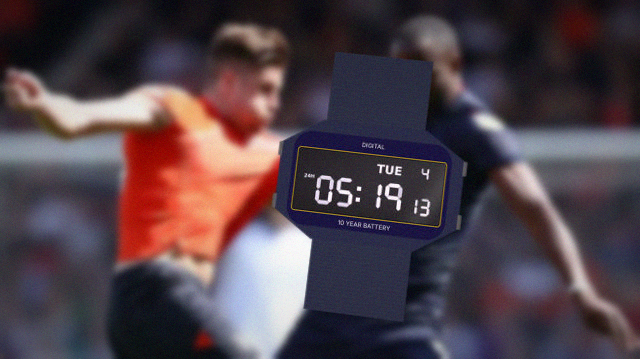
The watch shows 5:19:13
